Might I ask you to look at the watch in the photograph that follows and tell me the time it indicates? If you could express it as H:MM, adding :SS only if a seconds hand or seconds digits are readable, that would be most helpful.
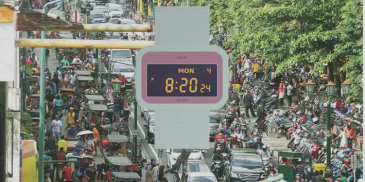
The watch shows 8:20:24
